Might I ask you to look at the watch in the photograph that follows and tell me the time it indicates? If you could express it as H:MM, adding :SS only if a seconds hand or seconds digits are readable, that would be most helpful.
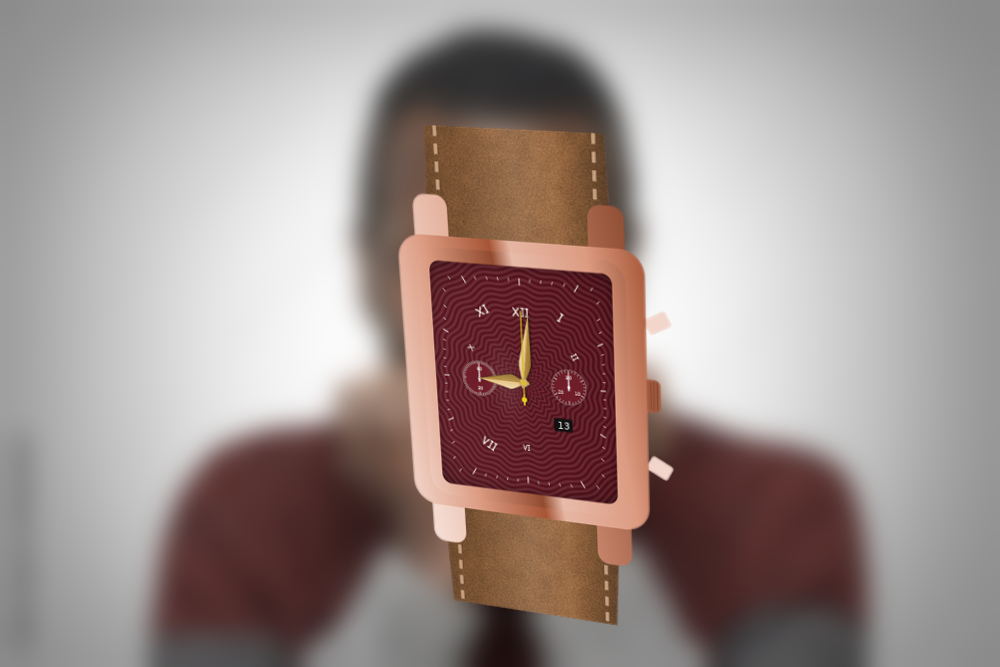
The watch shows 9:01
